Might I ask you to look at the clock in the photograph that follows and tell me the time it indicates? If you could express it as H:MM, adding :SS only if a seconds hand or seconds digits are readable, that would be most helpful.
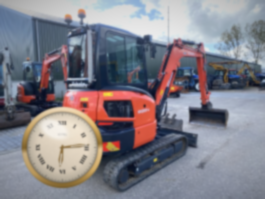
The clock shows 6:14
